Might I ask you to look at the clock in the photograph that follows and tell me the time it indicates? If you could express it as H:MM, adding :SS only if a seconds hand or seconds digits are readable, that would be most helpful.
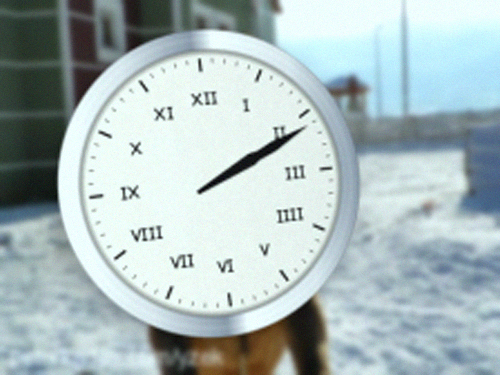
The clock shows 2:11
